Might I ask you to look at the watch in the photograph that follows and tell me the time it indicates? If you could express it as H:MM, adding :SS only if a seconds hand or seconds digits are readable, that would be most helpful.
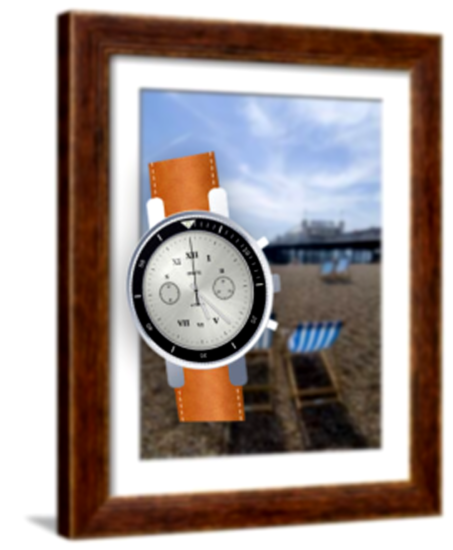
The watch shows 5:23
